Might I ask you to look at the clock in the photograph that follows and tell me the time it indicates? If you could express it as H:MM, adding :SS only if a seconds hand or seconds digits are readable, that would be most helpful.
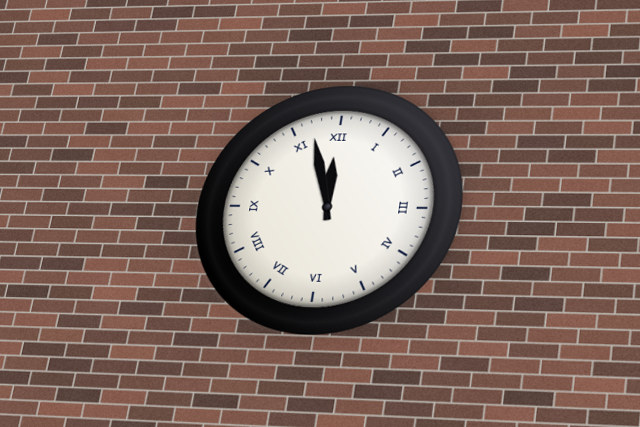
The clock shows 11:57
